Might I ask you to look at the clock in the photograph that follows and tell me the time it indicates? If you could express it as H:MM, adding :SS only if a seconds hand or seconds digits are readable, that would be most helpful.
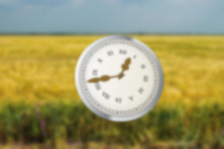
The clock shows 12:42
